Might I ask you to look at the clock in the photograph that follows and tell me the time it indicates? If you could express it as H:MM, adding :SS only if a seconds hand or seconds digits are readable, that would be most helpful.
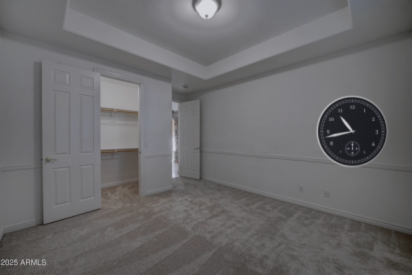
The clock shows 10:43
